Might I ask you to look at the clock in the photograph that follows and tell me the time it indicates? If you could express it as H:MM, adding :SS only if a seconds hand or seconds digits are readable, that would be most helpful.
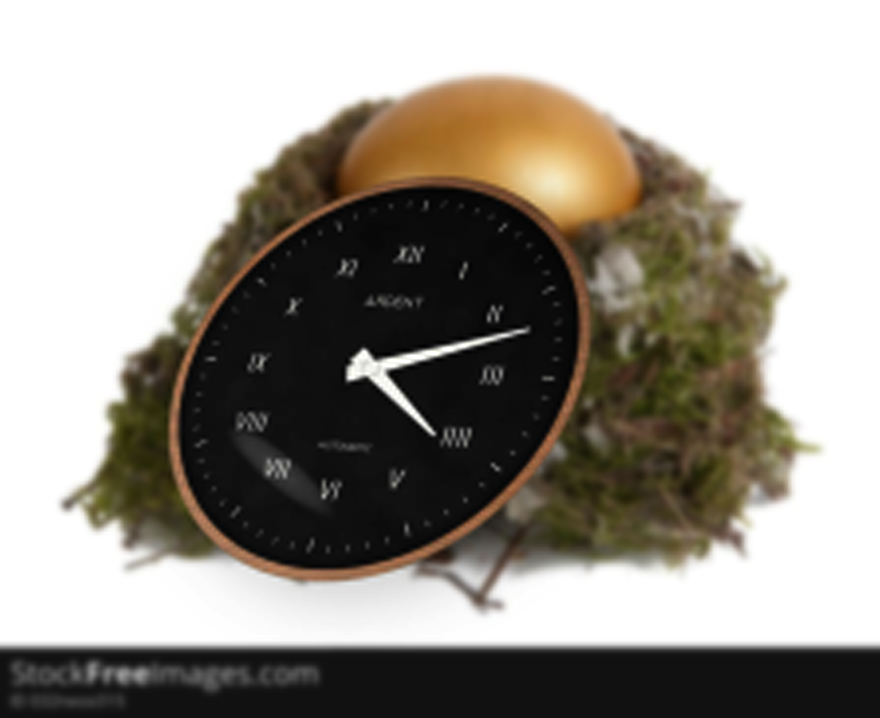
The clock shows 4:12
